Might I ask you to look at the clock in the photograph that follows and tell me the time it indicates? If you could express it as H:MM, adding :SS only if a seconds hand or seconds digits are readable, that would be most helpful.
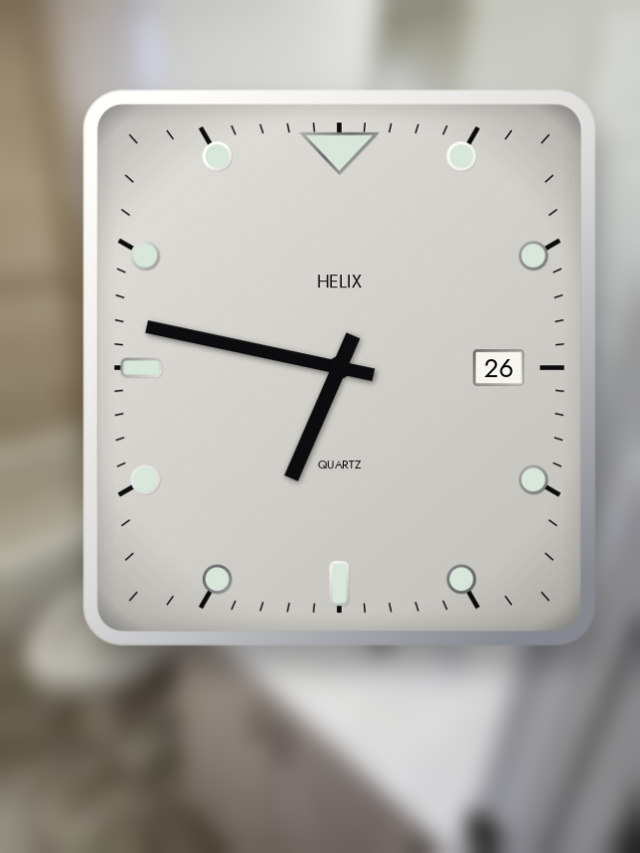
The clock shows 6:47
